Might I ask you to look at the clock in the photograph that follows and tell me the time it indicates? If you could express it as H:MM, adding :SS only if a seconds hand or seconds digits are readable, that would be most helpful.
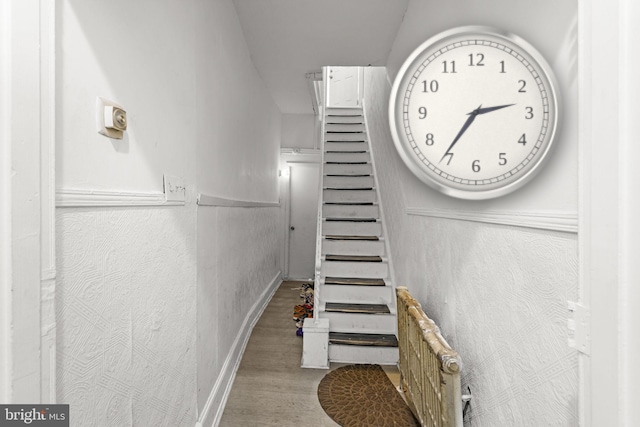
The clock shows 2:36
